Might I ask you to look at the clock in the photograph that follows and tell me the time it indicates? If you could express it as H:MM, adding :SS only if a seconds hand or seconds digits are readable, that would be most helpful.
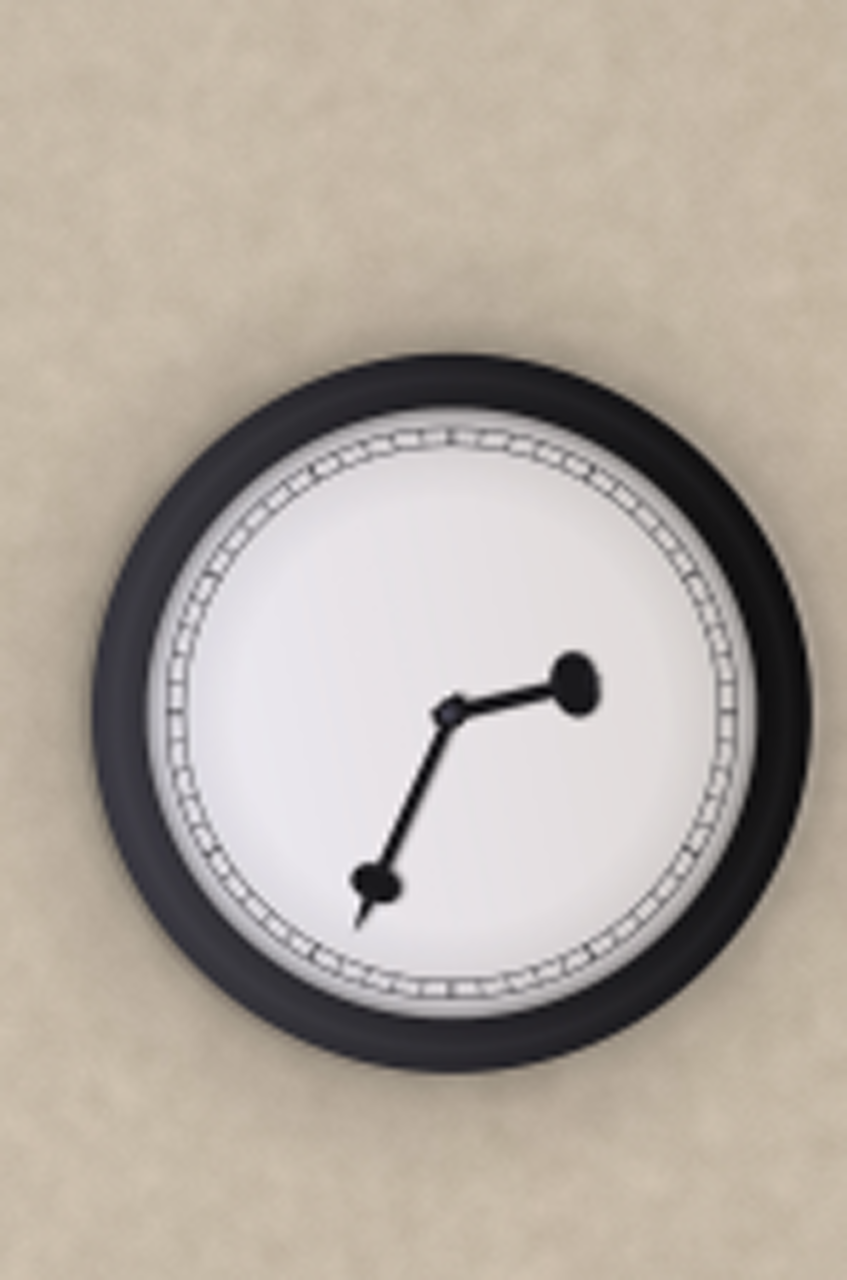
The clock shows 2:34
